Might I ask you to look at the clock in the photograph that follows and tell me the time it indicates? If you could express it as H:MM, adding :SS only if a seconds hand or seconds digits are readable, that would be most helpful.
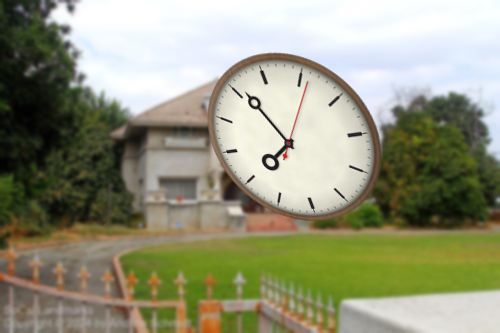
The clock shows 7:56:06
